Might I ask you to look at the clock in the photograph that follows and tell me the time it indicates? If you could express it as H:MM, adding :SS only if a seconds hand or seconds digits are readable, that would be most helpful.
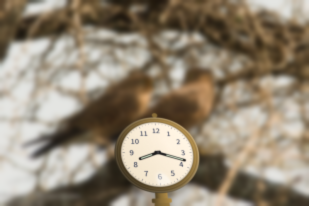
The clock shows 8:18
